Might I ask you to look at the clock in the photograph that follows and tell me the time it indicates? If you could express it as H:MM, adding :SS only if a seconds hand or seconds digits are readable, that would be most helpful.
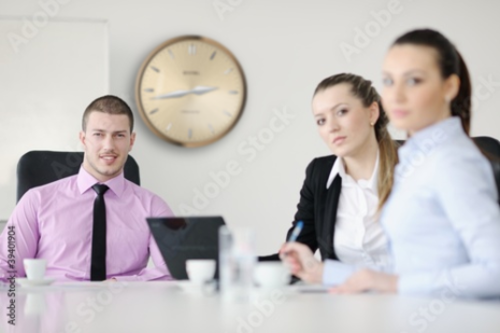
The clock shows 2:43
